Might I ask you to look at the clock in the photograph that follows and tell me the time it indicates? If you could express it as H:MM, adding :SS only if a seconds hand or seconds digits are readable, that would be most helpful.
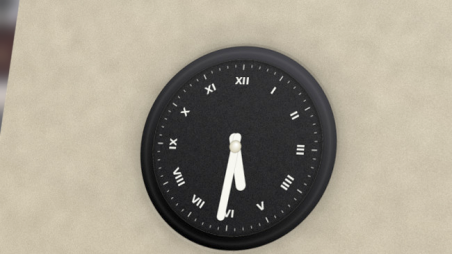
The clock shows 5:31
